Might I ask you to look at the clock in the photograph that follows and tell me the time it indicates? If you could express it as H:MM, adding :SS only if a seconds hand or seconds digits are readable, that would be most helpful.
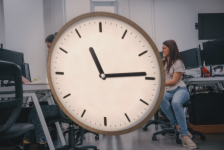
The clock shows 11:14
